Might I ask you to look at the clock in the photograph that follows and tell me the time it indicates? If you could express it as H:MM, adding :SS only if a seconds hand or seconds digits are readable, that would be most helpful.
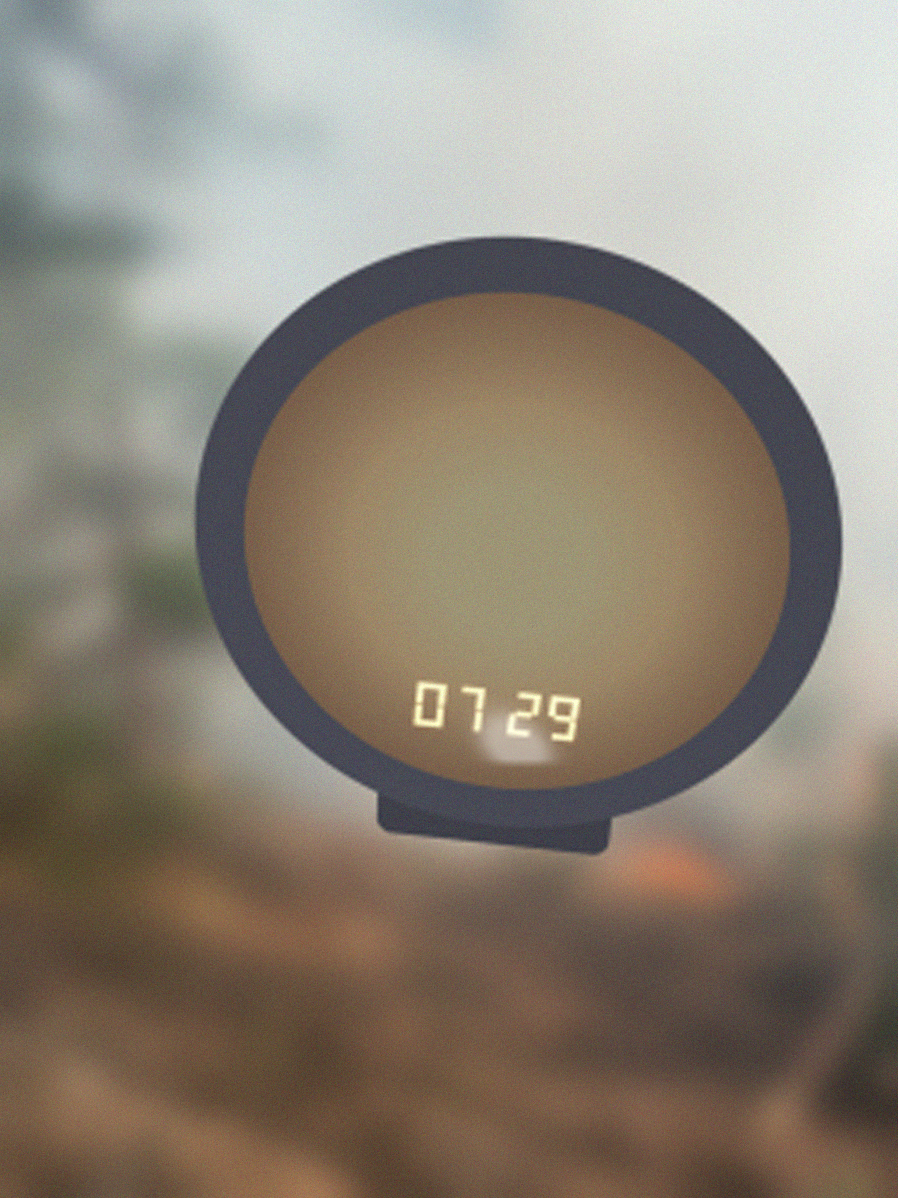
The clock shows 7:29
